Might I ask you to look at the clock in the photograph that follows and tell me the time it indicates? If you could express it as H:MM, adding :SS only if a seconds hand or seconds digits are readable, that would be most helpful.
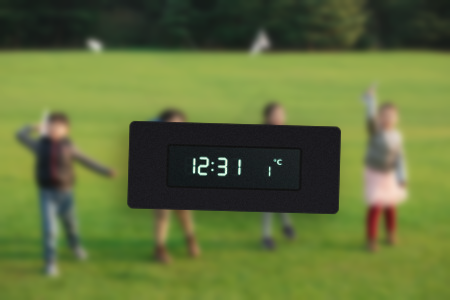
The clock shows 12:31
